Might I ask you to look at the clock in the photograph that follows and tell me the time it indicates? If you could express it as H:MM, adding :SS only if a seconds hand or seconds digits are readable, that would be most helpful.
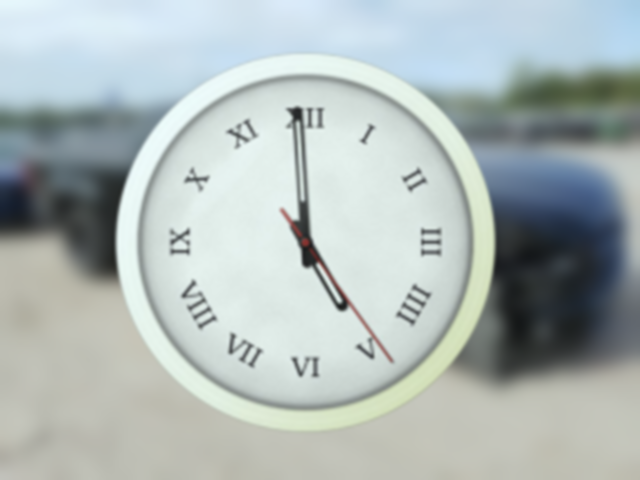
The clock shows 4:59:24
